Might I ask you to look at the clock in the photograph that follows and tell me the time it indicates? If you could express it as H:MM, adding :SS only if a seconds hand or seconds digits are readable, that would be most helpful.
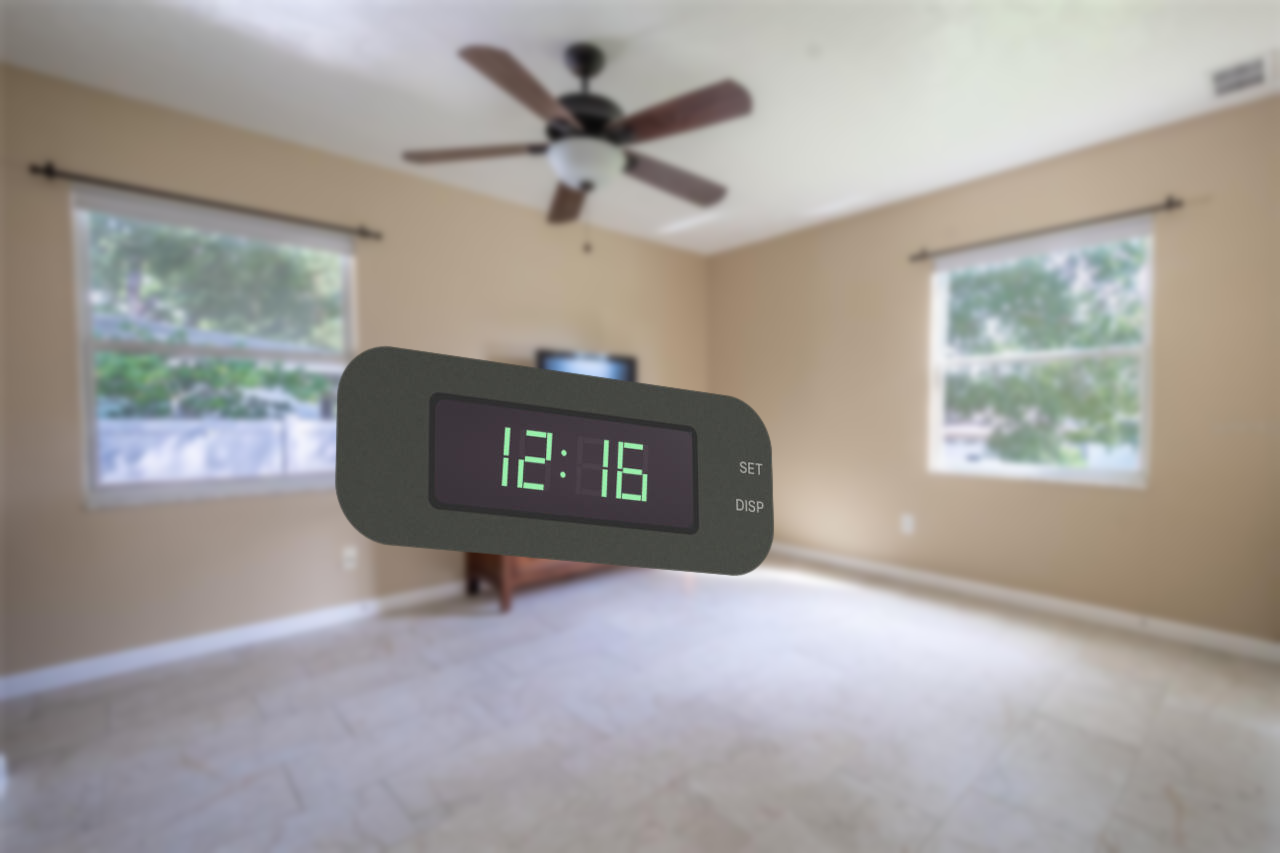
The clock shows 12:16
